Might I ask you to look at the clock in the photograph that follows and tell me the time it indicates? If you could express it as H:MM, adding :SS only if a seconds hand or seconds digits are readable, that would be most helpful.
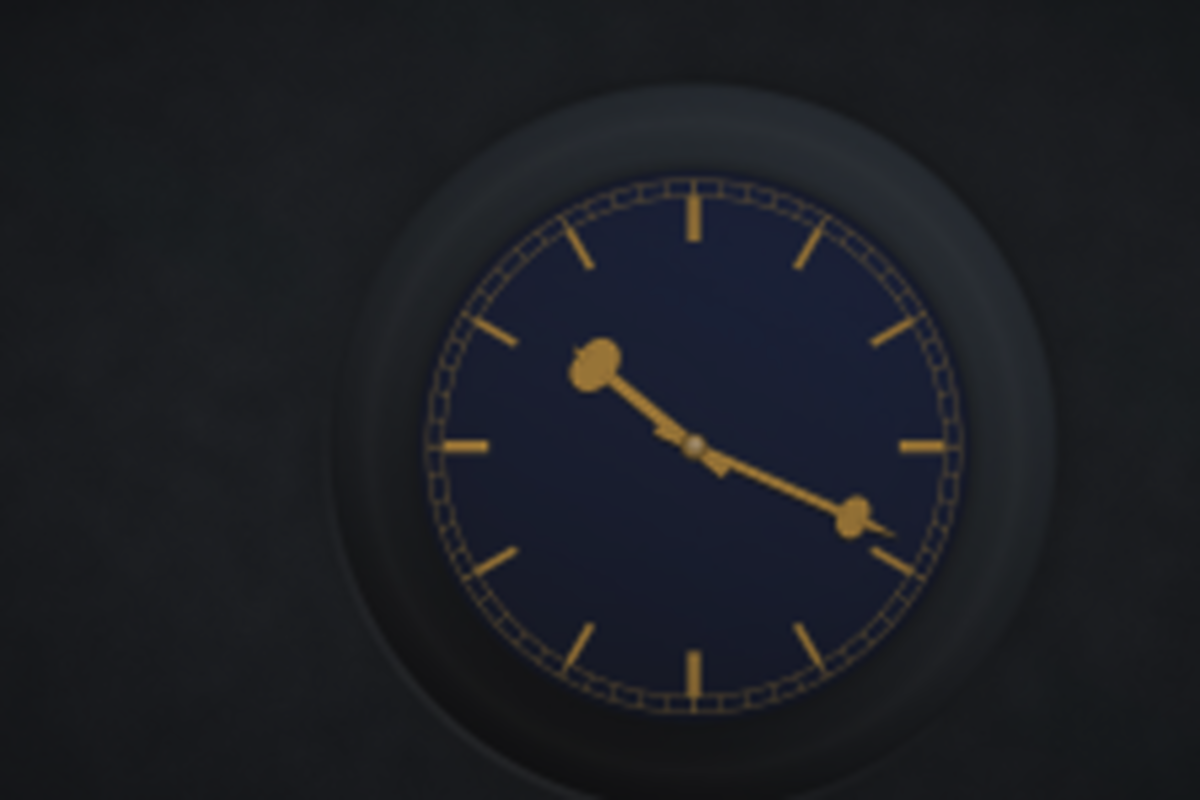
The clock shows 10:19
